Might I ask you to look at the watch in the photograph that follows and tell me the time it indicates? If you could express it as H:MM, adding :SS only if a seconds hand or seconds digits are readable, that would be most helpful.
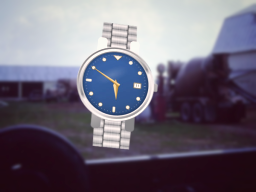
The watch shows 5:50
